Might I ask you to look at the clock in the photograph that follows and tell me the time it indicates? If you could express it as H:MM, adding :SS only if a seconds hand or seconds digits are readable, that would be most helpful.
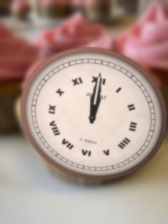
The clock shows 12:00
